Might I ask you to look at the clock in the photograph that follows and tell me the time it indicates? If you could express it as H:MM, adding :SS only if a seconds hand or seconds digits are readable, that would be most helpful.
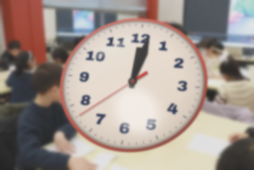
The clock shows 12:01:38
